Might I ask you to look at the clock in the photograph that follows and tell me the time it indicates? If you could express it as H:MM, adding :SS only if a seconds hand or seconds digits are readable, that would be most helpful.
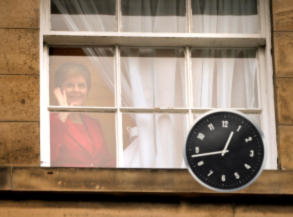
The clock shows 12:43
